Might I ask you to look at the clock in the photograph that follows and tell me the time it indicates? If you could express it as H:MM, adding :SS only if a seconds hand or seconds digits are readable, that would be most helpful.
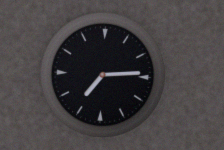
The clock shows 7:14
